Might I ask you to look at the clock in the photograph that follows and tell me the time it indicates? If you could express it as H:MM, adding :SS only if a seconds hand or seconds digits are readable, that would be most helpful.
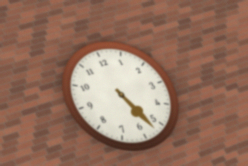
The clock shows 5:27
